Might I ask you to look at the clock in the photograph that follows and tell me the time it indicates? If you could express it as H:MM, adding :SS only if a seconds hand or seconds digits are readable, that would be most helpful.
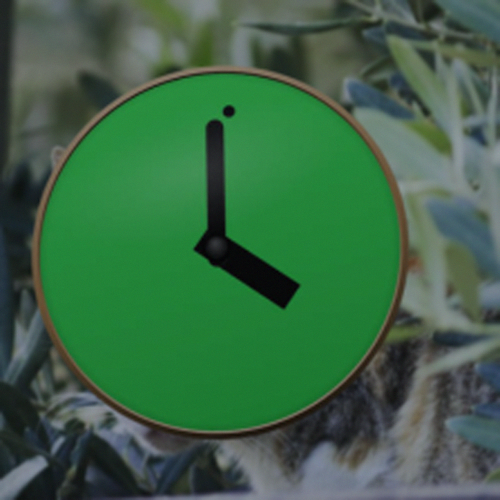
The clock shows 3:59
